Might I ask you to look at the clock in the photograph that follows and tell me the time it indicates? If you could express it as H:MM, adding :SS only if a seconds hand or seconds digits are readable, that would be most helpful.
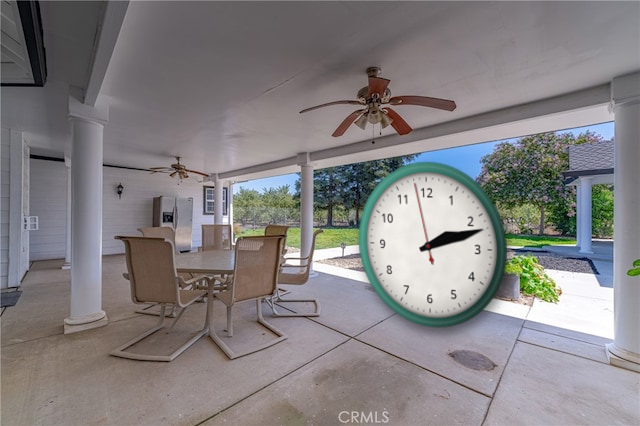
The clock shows 2:11:58
